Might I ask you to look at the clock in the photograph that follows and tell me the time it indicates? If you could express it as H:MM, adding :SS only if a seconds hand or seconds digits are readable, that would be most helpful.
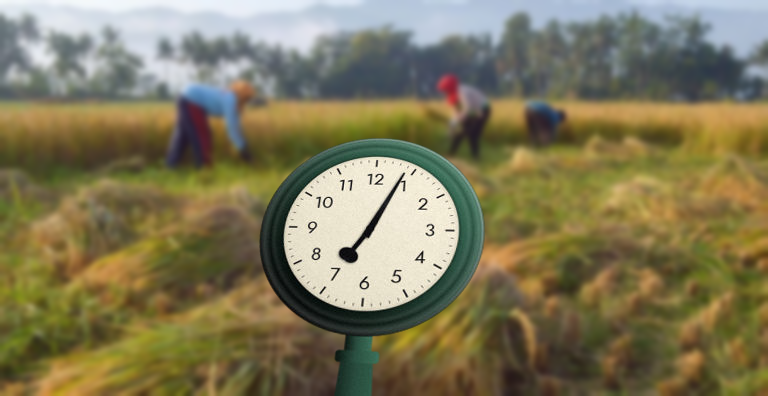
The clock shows 7:04
